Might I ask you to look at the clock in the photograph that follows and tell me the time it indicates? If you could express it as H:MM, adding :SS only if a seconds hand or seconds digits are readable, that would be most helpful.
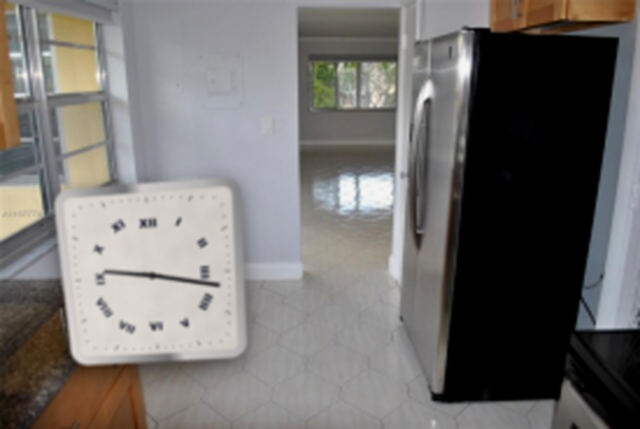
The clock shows 9:17
